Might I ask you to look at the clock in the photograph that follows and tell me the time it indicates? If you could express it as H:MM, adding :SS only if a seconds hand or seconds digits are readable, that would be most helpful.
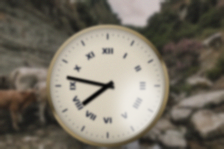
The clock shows 7:47
